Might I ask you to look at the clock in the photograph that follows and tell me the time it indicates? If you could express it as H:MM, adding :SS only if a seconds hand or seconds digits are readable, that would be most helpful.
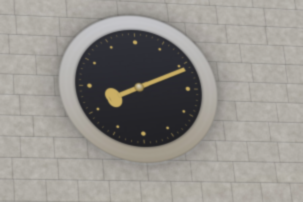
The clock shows 8:11
